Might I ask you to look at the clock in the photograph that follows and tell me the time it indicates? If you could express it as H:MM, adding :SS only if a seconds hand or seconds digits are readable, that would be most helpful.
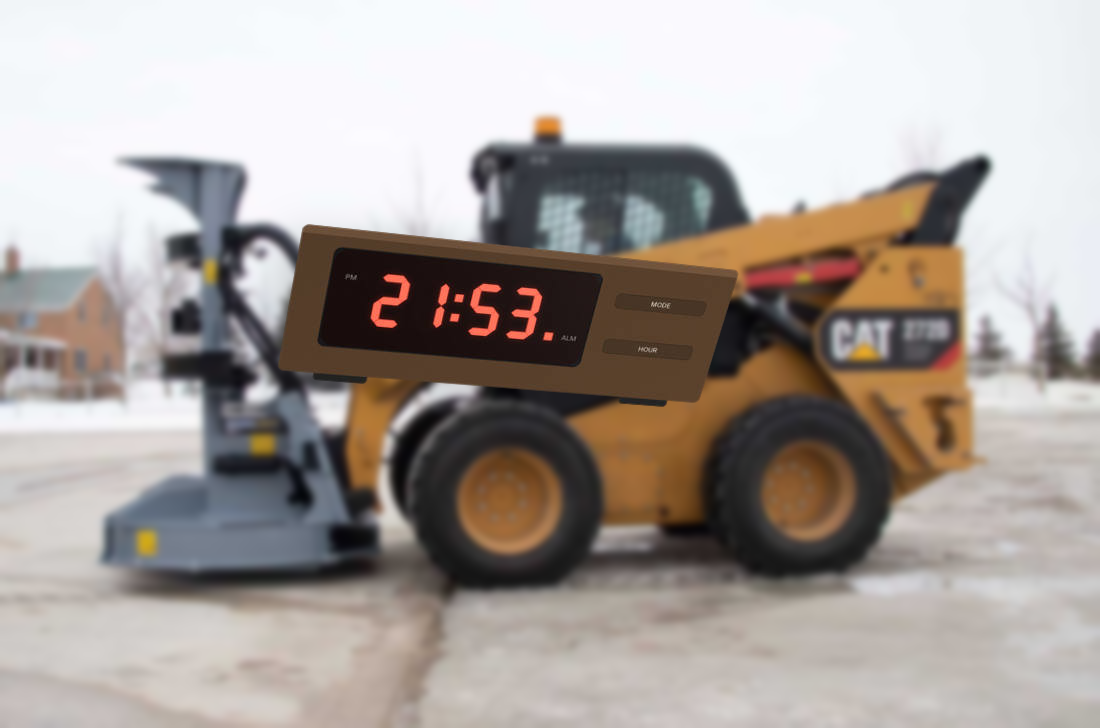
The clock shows 21:53
